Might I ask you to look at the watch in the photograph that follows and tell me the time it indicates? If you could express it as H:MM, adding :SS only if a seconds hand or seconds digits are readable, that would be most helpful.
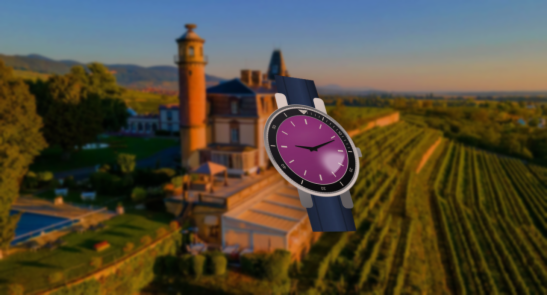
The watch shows 9:11
